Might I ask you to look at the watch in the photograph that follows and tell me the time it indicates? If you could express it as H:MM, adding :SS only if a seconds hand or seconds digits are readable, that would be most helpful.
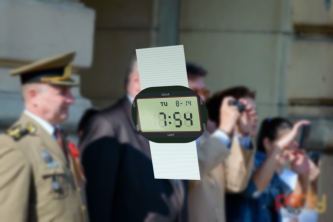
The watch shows 7:54
